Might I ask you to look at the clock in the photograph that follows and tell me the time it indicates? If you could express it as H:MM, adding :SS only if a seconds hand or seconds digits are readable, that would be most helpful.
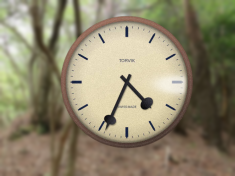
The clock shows 4:34
